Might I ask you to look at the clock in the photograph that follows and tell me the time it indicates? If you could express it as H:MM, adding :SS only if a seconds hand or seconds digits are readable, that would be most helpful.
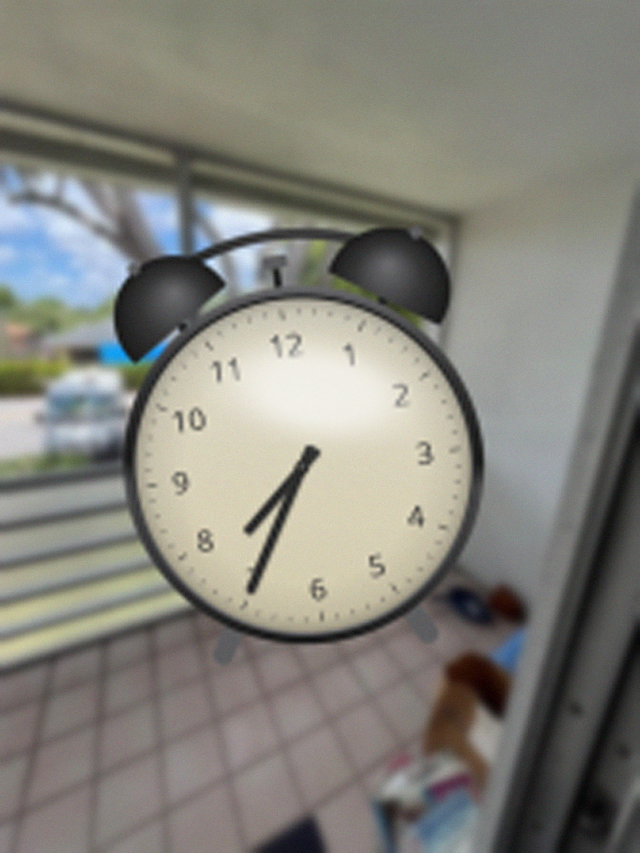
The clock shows 7:35
